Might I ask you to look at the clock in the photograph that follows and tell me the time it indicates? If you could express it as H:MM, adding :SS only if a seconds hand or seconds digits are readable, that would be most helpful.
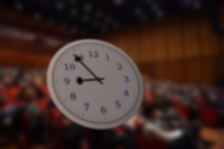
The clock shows 8:54
